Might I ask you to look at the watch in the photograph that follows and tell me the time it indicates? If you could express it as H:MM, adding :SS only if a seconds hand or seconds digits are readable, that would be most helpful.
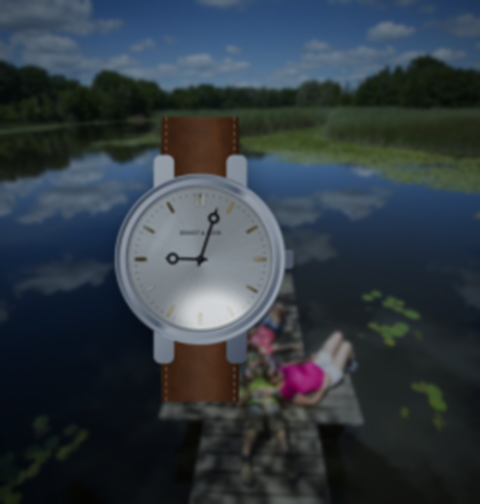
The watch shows 9:03
